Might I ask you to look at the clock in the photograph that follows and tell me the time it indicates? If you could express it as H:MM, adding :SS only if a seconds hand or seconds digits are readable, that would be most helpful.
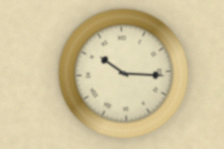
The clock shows 10:16
